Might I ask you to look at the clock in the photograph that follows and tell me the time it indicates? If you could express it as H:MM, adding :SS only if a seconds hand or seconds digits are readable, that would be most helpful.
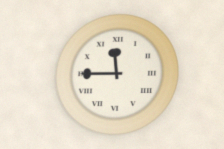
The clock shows 11:45
